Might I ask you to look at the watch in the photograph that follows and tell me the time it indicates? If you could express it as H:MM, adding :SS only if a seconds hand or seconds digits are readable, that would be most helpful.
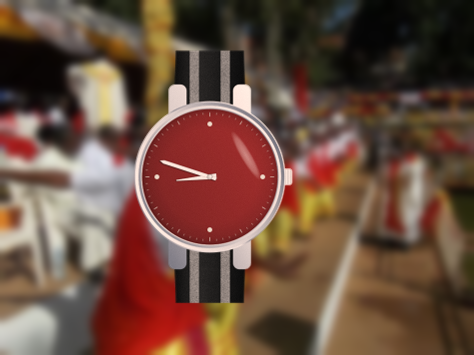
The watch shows 8:48
